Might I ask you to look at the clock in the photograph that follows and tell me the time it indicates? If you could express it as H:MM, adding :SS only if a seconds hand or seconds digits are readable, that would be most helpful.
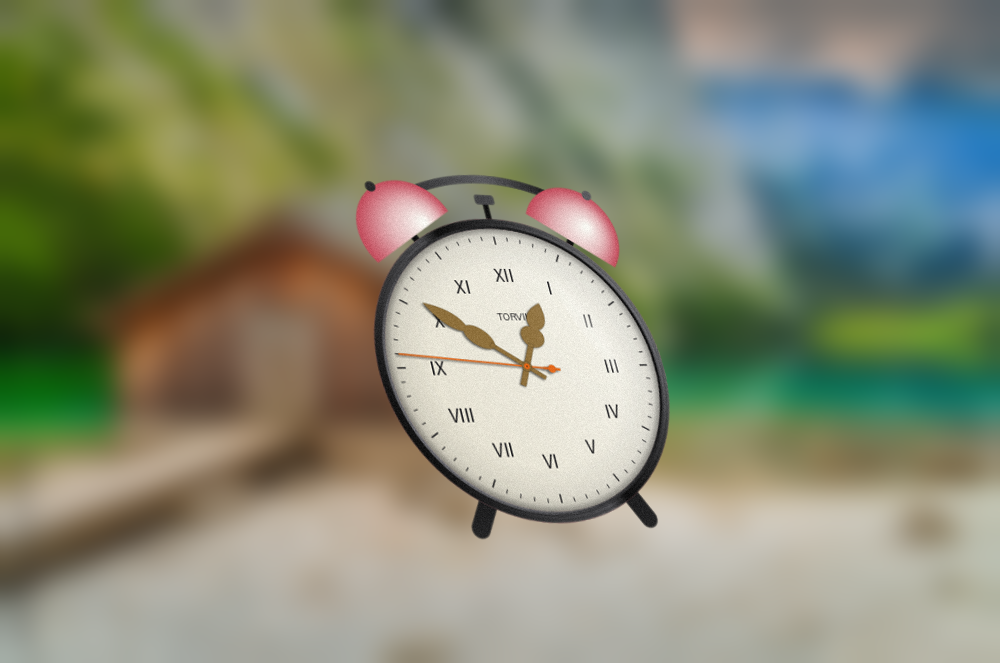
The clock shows 12:50:46
